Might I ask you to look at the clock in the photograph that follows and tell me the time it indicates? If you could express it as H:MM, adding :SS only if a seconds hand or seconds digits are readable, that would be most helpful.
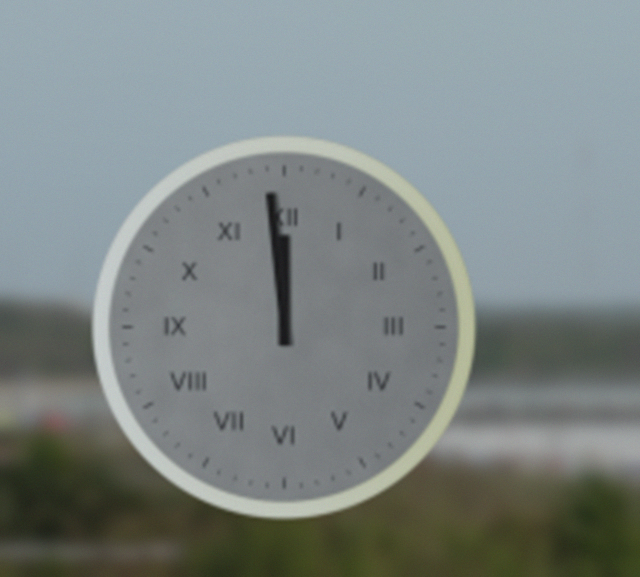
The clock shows 11:59
